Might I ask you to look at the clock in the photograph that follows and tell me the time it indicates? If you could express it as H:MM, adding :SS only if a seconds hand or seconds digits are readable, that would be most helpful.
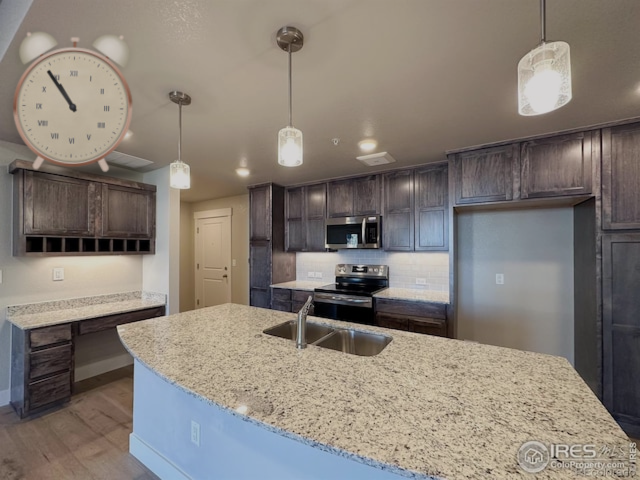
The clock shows 10:54
